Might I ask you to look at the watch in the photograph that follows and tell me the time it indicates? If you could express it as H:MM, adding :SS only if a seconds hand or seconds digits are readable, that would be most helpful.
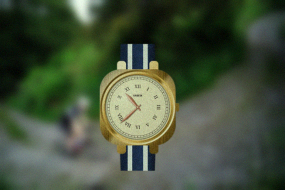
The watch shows 10:38
